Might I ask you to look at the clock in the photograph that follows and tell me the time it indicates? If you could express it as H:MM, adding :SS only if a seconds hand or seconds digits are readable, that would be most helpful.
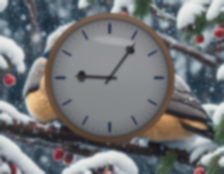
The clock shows 9:06
